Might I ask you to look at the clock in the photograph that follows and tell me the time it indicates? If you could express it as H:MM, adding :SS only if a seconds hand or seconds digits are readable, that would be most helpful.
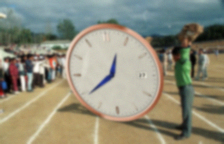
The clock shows 12:39
